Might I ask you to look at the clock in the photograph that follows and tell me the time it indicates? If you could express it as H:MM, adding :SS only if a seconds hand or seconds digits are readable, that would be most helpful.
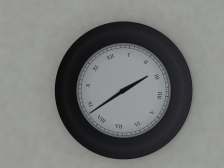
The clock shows 2:43
